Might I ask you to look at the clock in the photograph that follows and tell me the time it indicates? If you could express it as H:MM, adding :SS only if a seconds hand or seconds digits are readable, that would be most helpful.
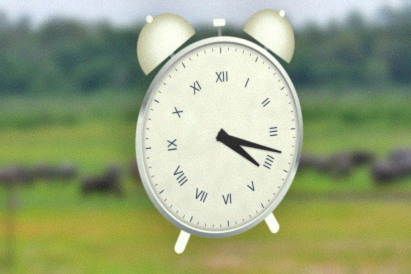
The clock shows 4:18
